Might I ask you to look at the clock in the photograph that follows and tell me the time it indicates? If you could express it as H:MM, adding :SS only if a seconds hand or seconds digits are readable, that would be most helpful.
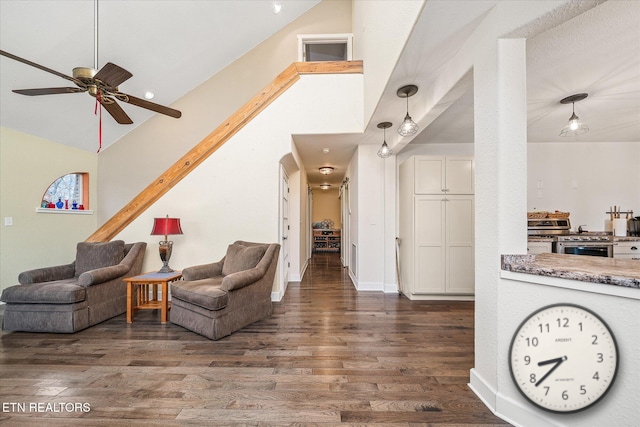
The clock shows 8:38
